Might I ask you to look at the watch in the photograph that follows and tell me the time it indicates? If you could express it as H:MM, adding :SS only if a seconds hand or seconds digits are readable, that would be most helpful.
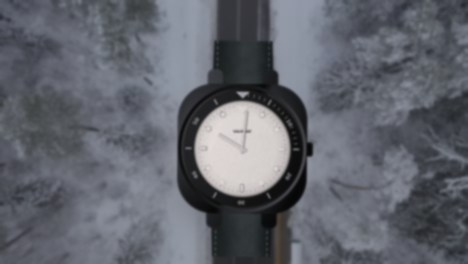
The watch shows 10:01
